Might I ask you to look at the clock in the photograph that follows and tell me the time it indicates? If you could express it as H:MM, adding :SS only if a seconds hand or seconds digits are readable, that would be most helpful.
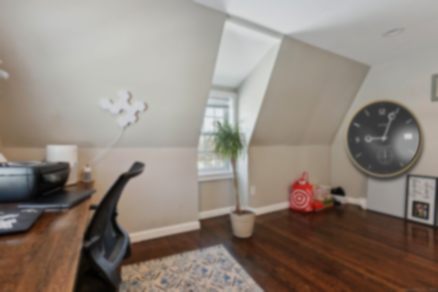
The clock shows 9:04
